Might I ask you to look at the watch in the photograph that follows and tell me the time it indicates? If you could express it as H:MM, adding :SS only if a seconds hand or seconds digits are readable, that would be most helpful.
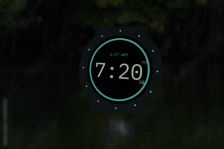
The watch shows 7:20
